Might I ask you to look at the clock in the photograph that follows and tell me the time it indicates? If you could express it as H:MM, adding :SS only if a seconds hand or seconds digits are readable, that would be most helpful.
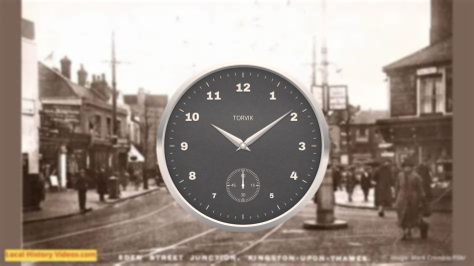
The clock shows 10:09
